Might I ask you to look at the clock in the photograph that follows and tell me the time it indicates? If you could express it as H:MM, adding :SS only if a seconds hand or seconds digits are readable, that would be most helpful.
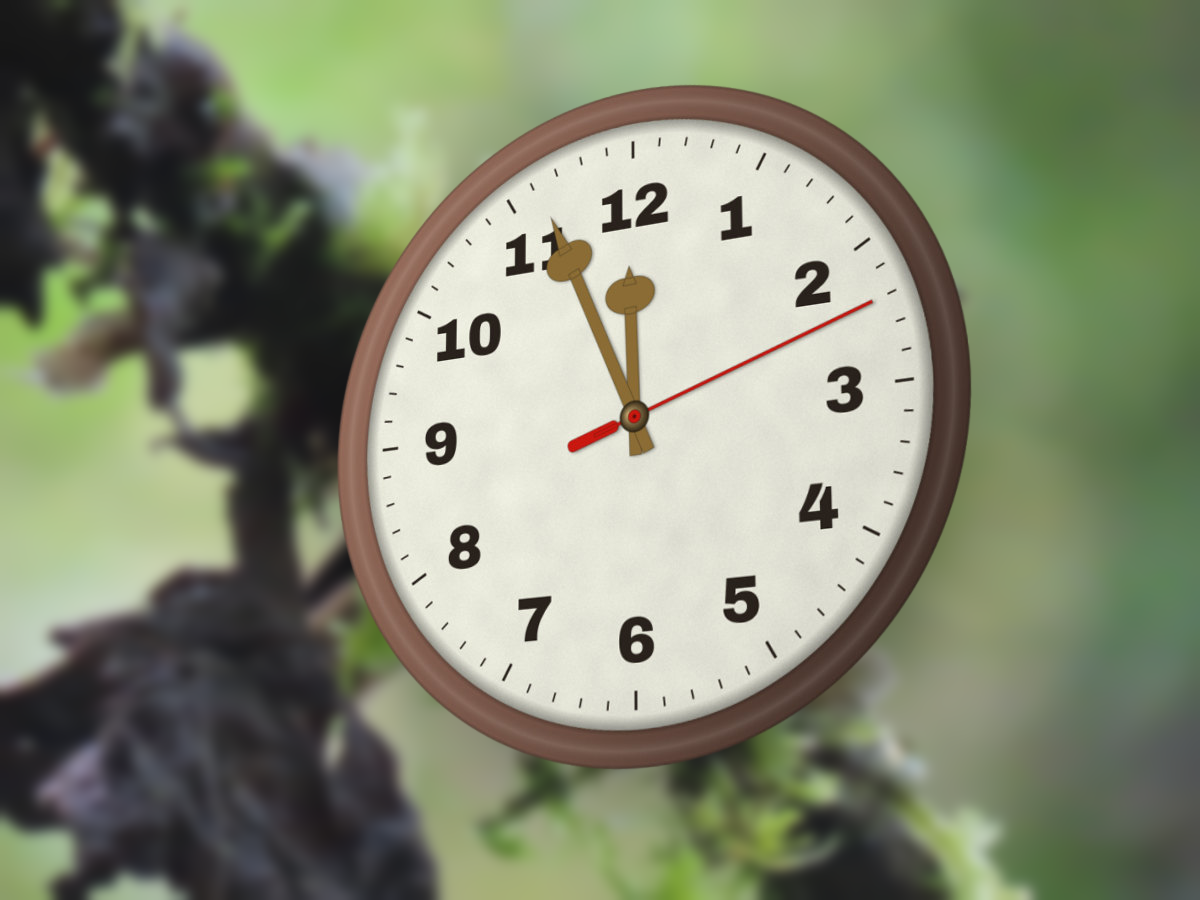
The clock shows 11:56:12
